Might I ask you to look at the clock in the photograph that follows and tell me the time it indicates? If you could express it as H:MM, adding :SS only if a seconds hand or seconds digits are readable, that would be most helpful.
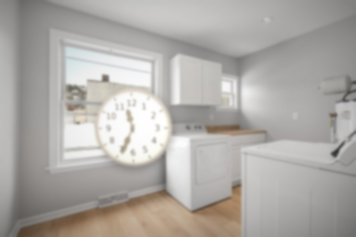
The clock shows 11:34
